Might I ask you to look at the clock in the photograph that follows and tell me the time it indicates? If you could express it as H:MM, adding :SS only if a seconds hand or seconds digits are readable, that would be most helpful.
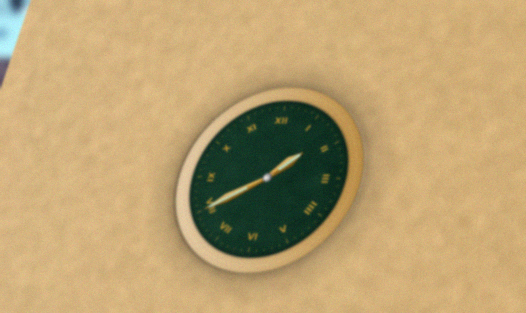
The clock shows 1:40
